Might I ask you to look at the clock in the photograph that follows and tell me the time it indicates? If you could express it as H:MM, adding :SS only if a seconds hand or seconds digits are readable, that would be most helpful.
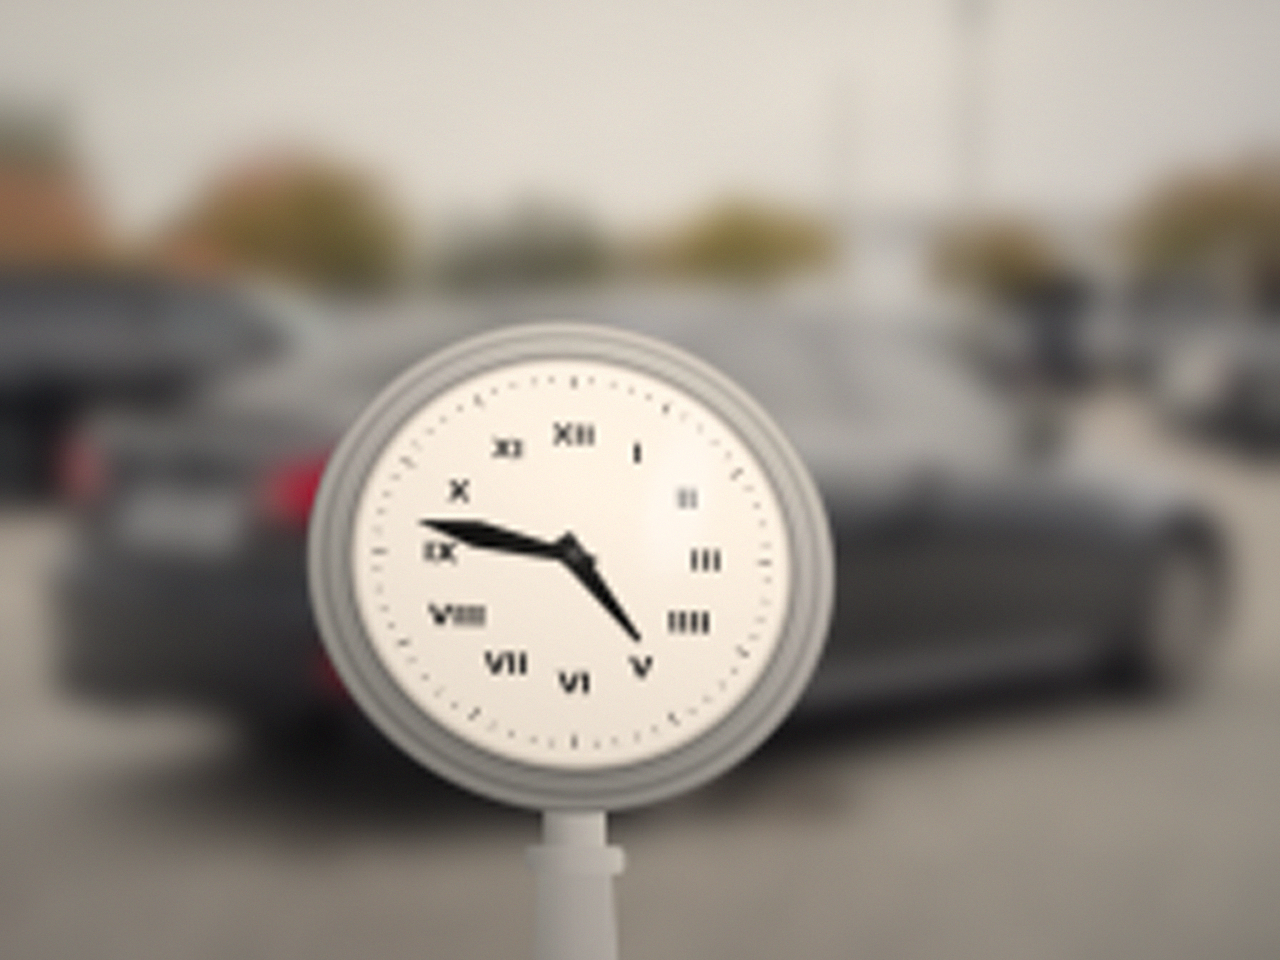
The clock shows 4:47
